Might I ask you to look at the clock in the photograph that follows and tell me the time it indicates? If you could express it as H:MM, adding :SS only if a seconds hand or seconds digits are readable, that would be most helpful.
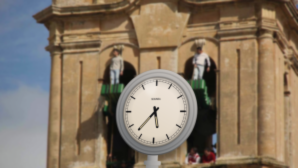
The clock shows 5:37
